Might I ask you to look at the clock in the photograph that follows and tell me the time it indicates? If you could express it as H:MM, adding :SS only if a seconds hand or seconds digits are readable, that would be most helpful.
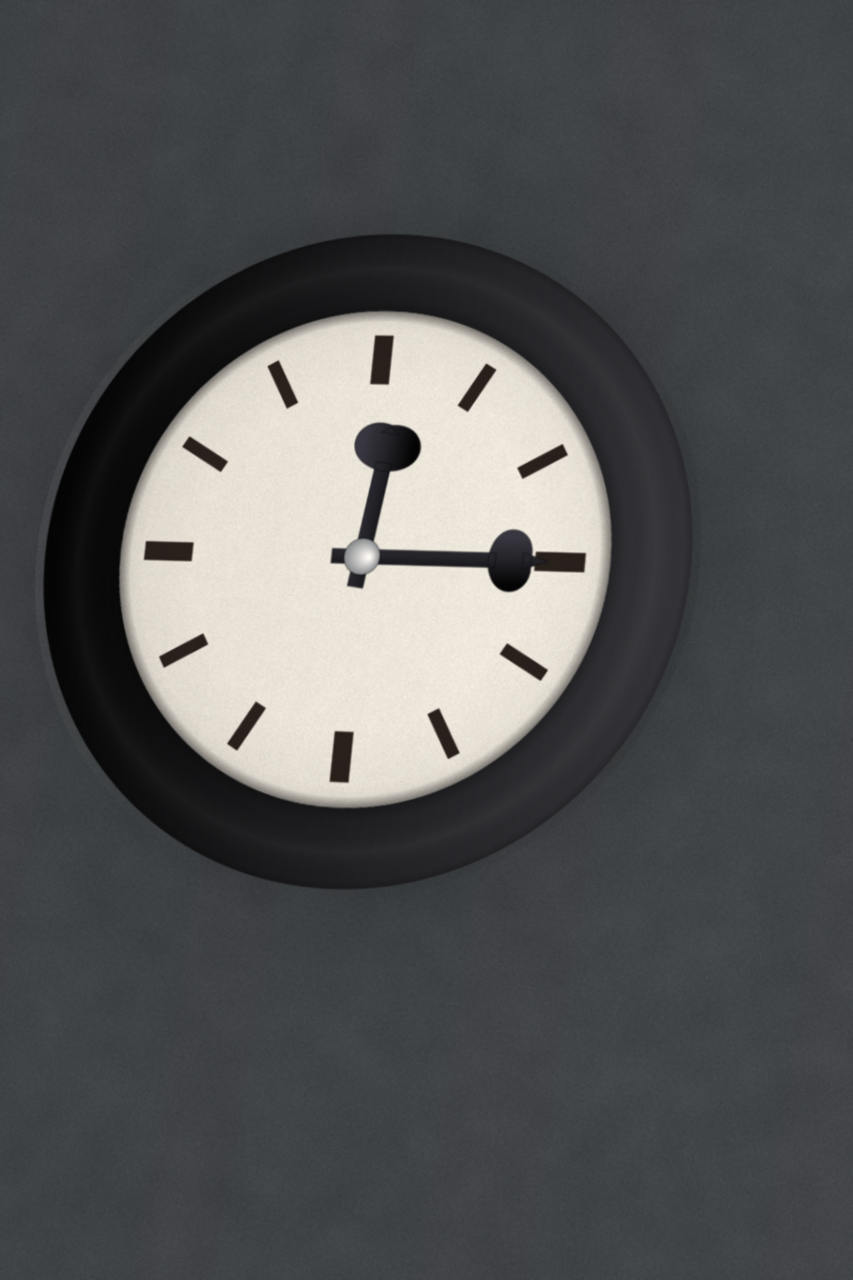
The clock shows 12:15
